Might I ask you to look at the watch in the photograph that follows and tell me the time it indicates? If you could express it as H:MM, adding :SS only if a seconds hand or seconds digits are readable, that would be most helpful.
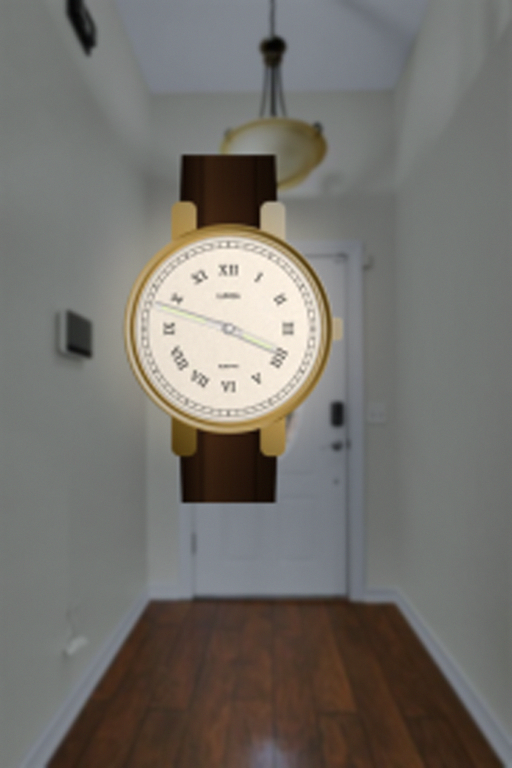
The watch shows 3:48
